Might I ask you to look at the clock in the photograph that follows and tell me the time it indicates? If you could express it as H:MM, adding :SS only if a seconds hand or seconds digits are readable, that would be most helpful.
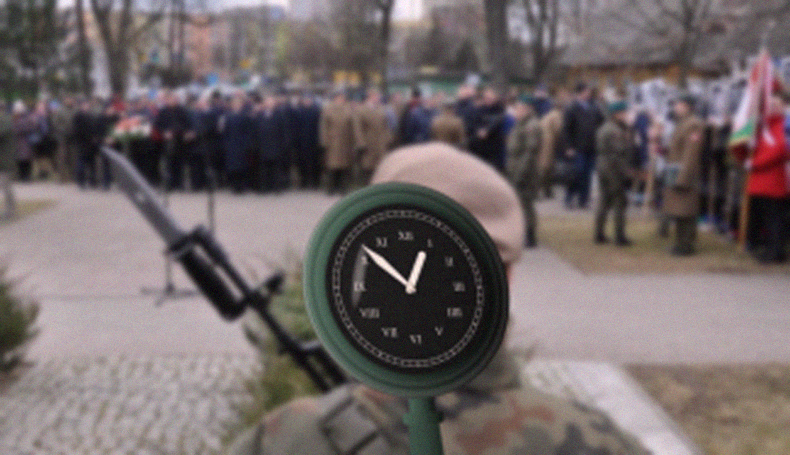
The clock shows 12:52
